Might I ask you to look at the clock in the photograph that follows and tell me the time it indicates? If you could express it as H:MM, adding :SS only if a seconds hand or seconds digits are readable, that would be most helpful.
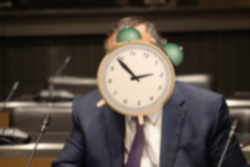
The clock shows 1:49
